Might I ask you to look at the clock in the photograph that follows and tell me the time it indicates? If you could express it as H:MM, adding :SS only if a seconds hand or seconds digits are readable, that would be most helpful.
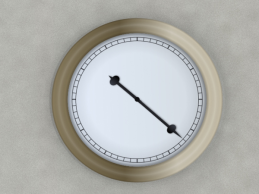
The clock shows 10:22
